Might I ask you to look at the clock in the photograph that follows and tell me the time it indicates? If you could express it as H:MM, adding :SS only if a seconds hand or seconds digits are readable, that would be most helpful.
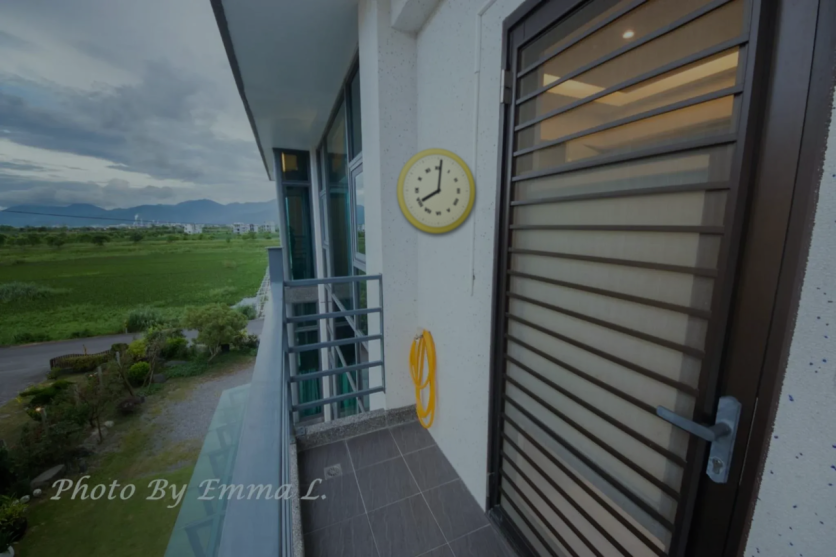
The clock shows 8:01
